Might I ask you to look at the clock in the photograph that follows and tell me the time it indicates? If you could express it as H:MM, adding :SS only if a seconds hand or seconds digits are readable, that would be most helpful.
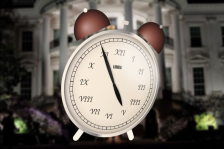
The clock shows 4:55
